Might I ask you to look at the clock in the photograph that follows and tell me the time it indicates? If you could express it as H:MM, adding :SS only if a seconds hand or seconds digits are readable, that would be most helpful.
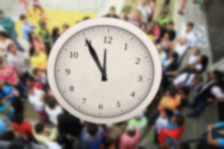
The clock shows 11:55
